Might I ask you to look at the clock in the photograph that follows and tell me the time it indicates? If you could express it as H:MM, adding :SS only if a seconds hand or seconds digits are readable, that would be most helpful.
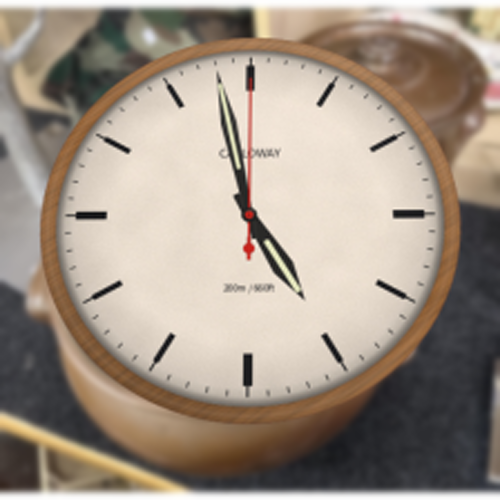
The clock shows 4:58:00
